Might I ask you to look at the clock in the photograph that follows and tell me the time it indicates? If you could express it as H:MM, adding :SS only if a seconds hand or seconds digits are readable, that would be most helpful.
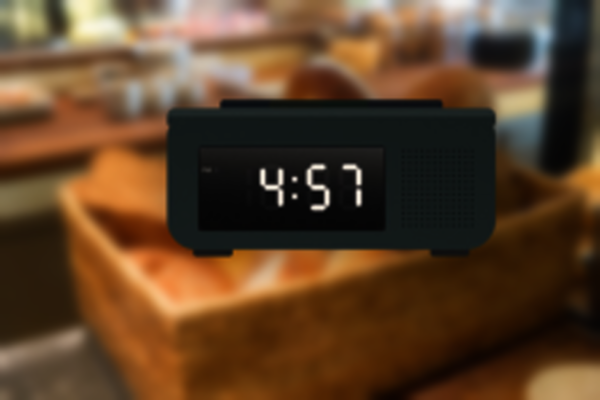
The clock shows 4:57
